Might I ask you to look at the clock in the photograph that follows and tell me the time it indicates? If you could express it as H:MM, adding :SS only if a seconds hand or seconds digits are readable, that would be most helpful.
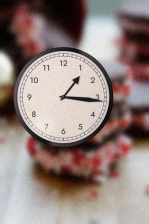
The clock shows 1:16
